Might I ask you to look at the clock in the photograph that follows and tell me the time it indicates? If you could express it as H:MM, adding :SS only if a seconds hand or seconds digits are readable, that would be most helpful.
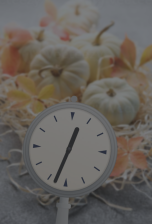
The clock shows 12:33
